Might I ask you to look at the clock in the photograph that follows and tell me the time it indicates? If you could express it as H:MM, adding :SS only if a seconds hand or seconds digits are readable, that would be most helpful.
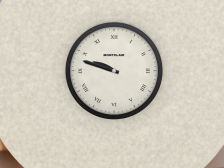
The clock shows 9:48
